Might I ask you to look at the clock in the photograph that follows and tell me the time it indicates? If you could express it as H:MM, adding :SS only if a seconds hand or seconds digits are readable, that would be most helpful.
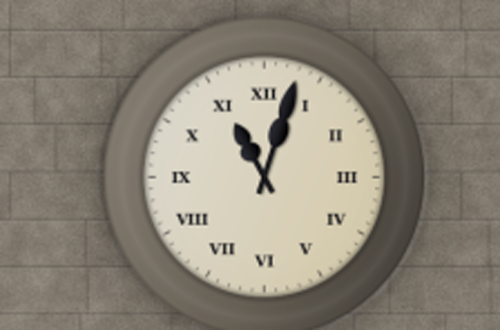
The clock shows 11:03
